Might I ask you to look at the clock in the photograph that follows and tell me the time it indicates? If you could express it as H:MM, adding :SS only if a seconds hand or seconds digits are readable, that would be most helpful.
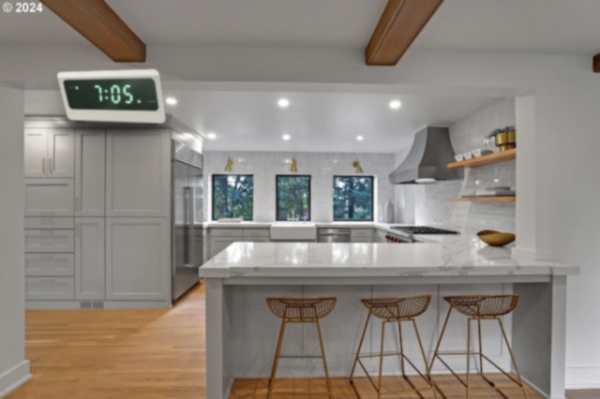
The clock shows 7:05
